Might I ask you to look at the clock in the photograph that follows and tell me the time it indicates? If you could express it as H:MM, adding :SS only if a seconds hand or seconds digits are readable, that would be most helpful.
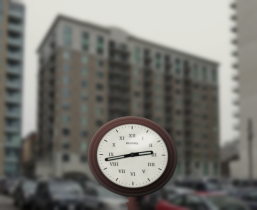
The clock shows 2:43
